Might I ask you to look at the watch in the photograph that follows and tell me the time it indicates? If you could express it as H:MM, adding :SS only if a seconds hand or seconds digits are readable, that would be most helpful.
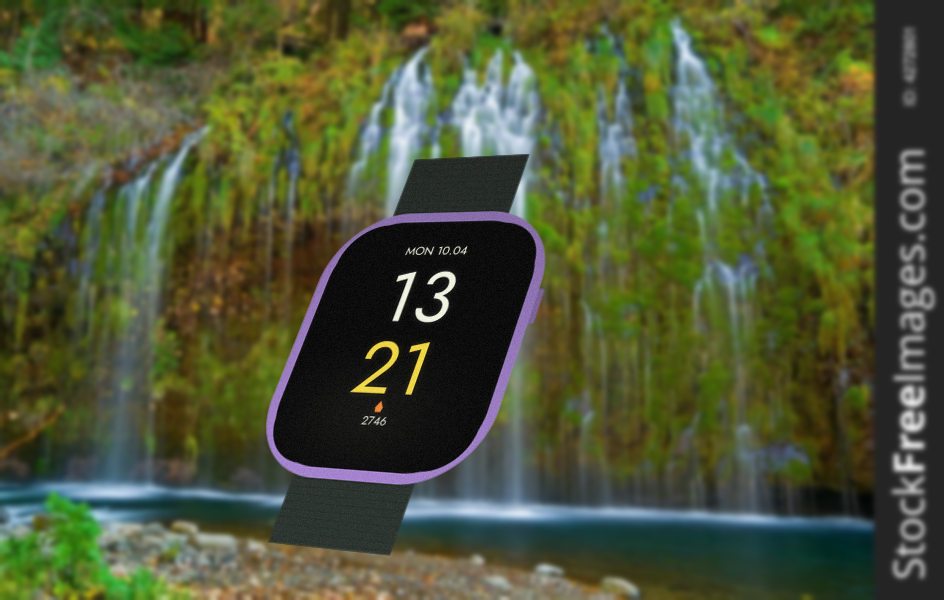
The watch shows 13:21
